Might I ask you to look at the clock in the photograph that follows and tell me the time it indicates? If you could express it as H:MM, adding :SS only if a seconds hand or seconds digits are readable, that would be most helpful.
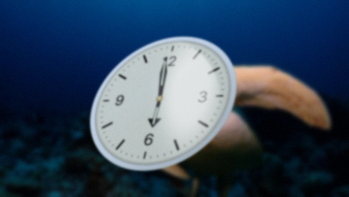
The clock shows 5:59
